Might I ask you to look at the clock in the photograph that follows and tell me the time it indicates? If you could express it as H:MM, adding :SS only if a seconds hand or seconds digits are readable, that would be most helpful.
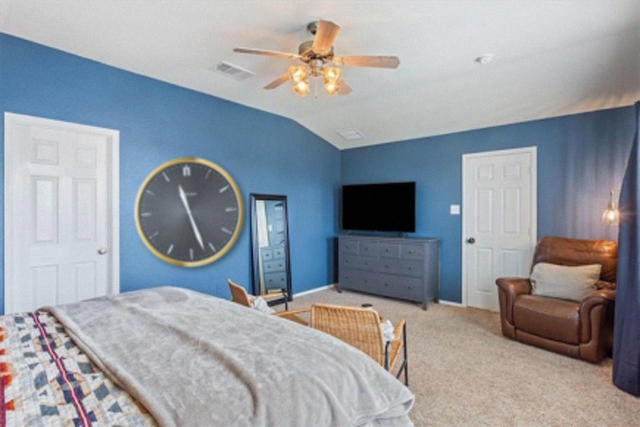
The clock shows 11:27
